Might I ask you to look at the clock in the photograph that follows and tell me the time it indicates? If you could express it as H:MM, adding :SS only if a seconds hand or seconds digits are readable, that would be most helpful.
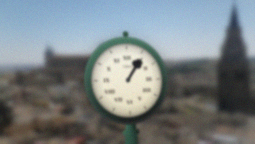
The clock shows 1:06
